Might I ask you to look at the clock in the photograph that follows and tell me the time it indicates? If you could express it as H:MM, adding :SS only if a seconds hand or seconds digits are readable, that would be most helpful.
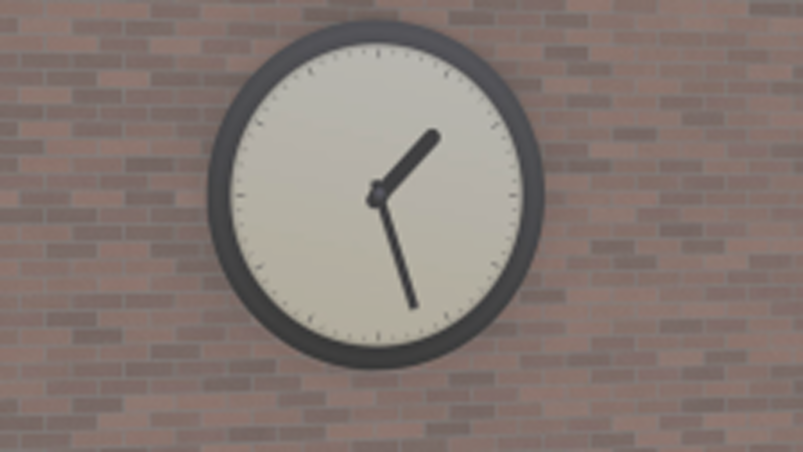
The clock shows 1:27
